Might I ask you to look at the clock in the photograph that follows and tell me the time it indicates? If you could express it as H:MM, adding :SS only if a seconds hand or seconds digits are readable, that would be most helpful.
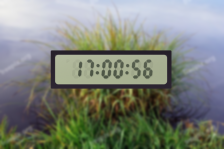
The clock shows 17:00:56
